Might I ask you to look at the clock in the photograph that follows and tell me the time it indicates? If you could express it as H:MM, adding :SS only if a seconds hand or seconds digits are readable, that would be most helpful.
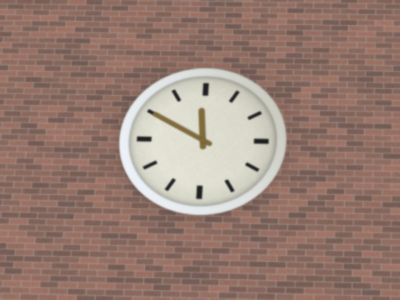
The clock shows 11:50
